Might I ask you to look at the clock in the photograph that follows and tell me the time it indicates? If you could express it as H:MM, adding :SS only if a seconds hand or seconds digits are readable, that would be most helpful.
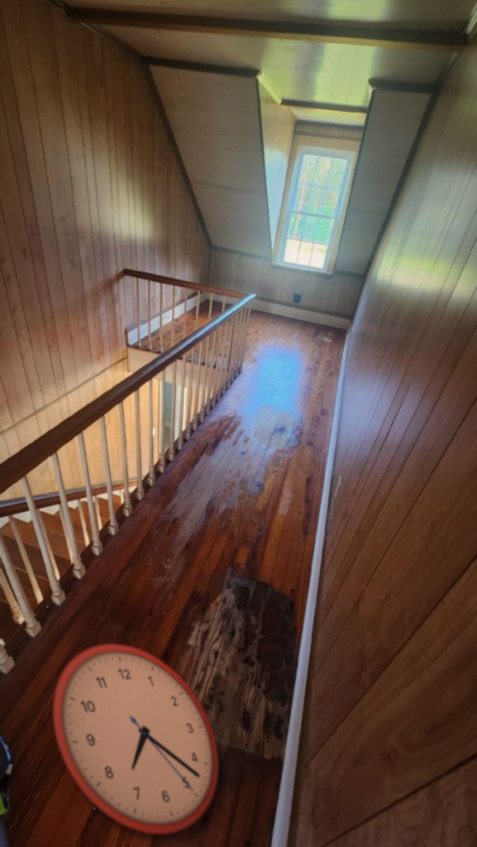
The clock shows 7:22:25
